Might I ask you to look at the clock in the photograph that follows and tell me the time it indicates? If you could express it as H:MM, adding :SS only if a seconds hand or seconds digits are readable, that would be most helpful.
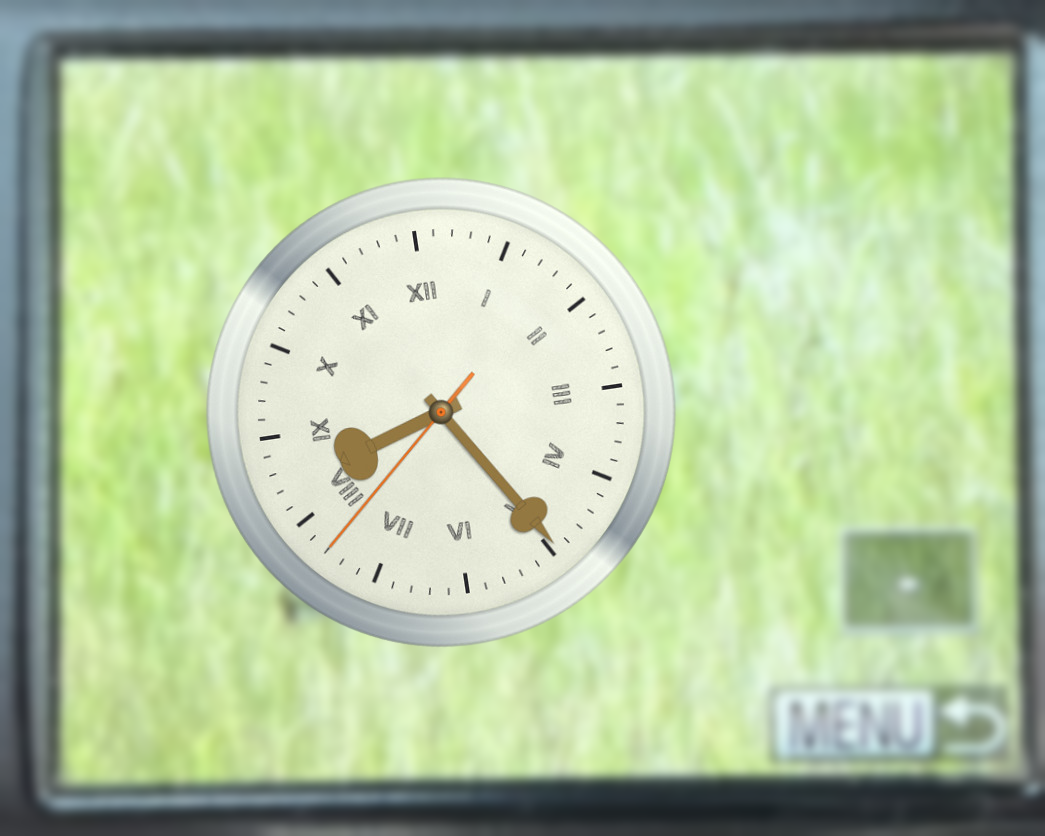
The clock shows 8:24:38
